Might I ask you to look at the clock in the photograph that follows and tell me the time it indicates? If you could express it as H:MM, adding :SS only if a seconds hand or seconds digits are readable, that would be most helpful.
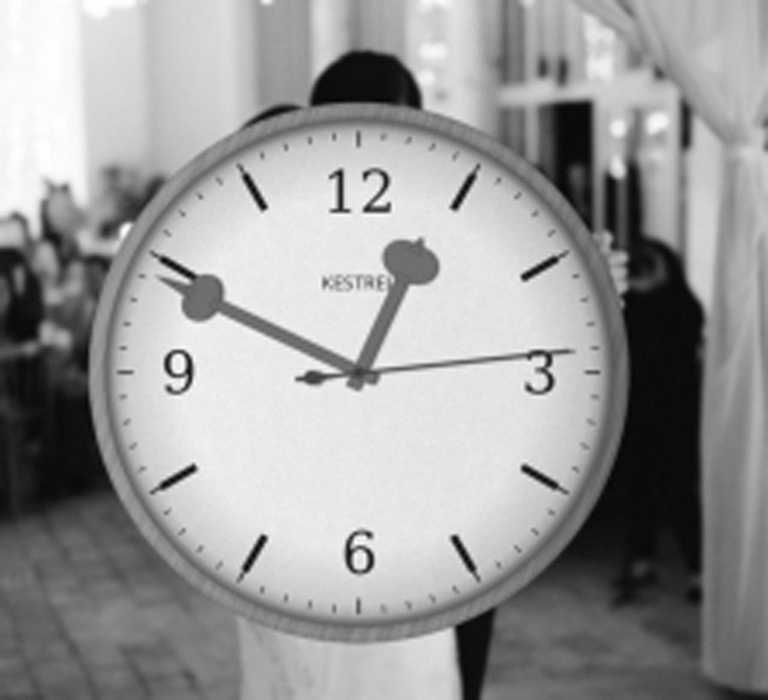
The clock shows 12:49:14
